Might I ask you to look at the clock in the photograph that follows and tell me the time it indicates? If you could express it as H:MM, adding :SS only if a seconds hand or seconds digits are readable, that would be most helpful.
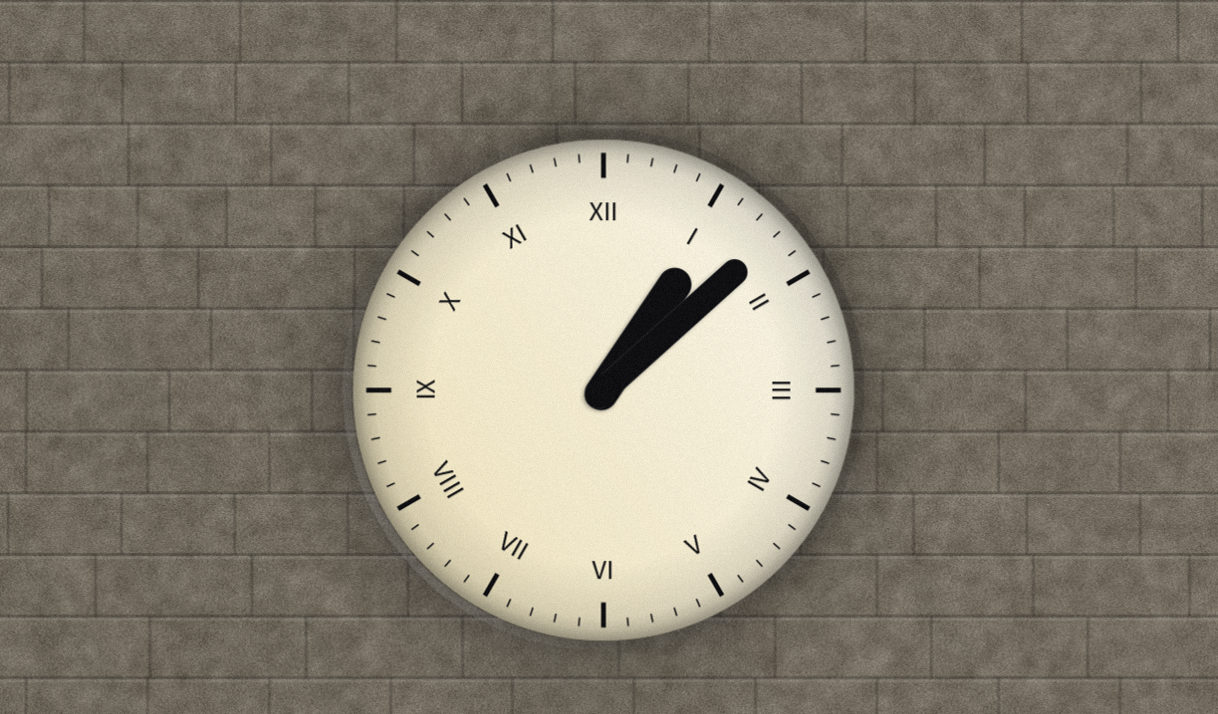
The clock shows 1:08
